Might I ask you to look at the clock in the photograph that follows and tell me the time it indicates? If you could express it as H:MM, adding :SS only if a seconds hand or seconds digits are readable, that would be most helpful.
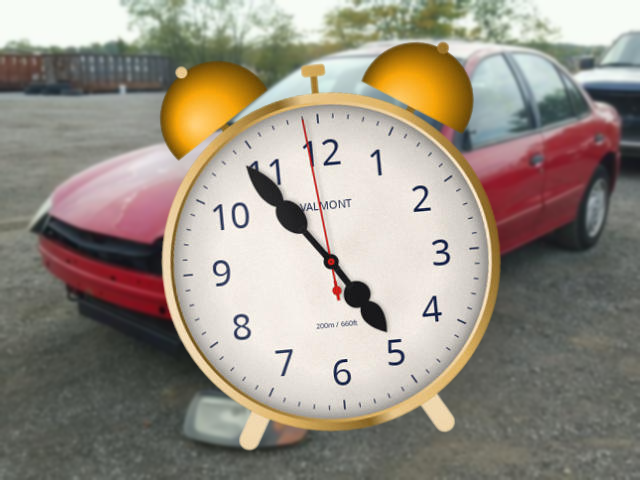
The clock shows 4:53:59
